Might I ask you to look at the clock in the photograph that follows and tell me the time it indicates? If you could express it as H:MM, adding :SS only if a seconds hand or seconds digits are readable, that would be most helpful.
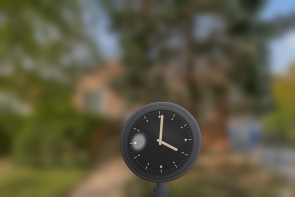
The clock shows 4:01
